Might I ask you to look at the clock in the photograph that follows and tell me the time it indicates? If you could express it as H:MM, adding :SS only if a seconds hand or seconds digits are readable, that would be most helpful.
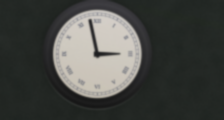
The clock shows 2:58
